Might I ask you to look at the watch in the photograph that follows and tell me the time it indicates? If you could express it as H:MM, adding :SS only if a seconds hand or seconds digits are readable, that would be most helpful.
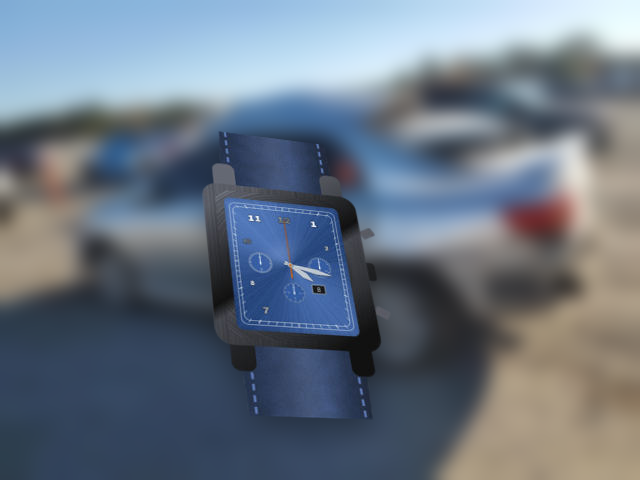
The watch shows 4:17
